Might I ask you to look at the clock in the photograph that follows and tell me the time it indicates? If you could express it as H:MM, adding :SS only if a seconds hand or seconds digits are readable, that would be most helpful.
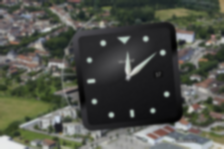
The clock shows 12:09
